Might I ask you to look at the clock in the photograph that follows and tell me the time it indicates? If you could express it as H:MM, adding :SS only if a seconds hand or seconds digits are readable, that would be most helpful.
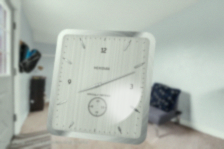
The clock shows 8:11
